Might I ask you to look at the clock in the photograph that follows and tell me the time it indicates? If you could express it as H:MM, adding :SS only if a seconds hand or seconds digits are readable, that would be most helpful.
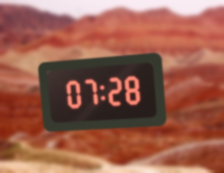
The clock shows 7:28
